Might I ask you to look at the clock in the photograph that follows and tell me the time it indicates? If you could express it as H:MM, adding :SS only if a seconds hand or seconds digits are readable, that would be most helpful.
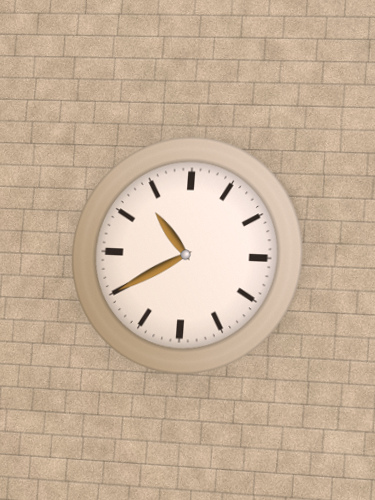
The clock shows 10:40
